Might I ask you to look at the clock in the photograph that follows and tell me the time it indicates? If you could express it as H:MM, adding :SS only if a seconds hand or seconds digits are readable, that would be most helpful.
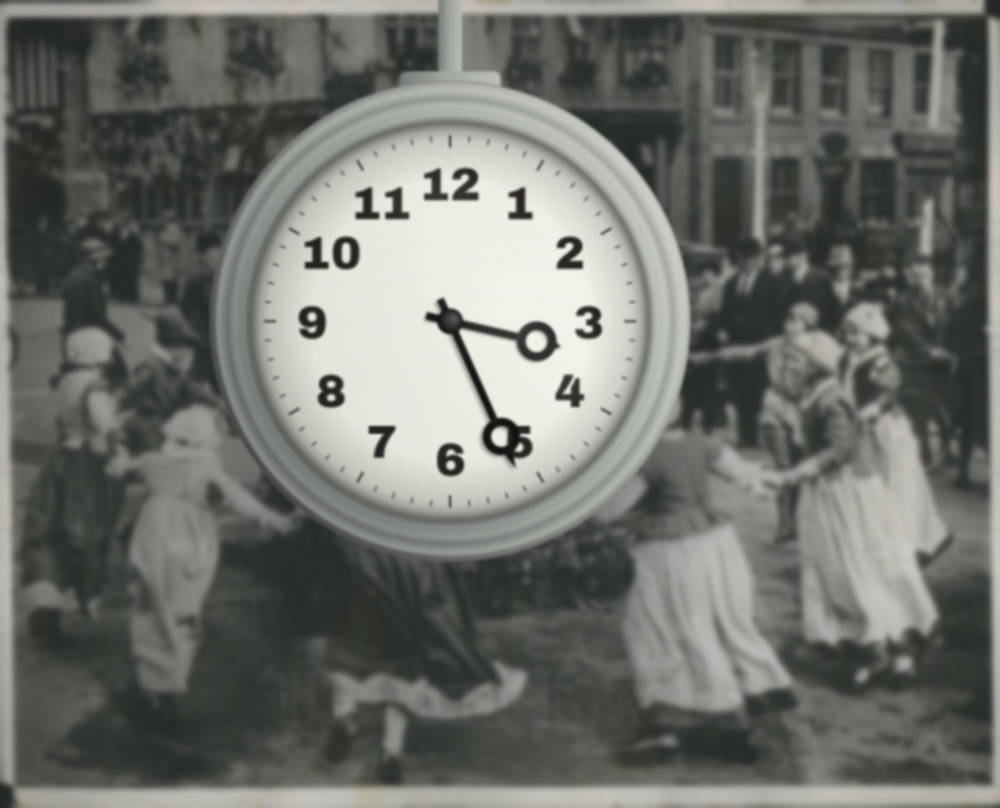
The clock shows 3:26
